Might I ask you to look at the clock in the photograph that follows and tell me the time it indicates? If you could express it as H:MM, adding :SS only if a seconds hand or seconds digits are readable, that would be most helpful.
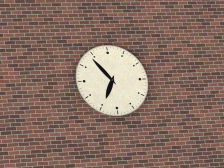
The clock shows 6:54
